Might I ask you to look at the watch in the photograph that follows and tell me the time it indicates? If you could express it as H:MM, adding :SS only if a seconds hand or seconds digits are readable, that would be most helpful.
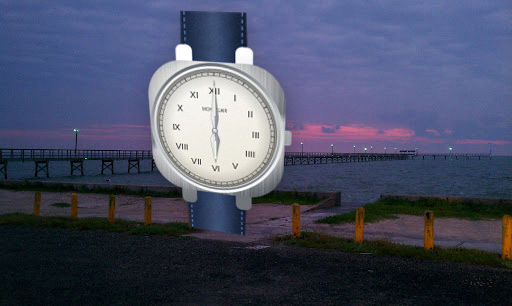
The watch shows 6:00
